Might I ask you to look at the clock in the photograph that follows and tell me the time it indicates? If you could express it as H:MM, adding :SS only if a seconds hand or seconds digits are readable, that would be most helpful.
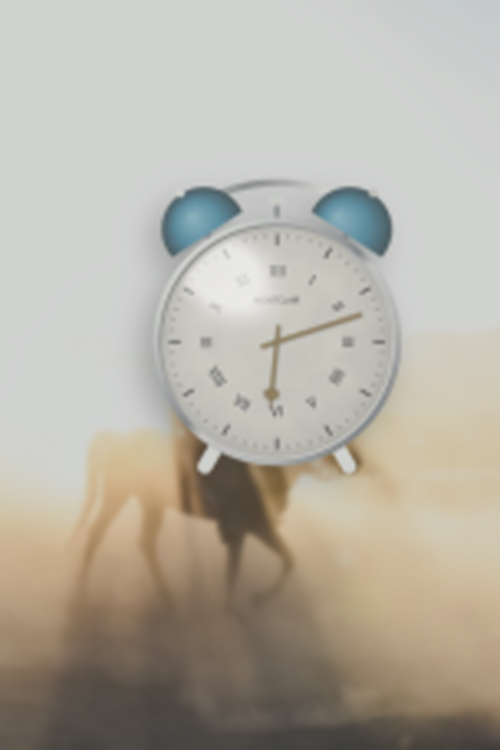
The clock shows 6:12
